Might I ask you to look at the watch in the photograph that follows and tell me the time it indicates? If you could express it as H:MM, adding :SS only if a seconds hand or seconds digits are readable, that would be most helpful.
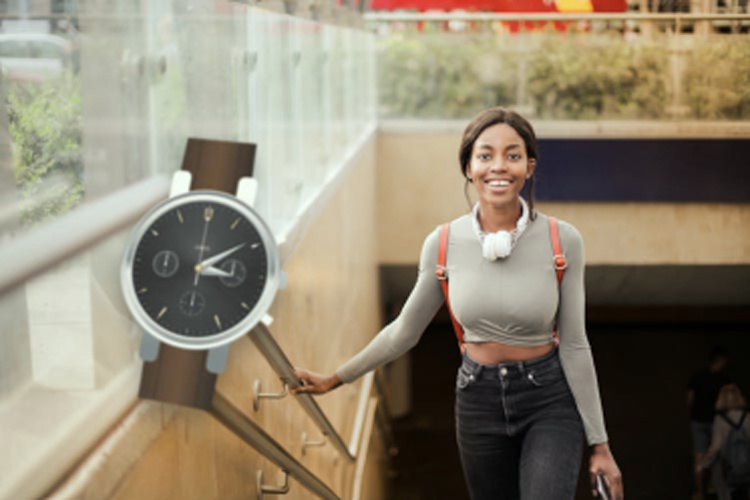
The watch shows 3:09
